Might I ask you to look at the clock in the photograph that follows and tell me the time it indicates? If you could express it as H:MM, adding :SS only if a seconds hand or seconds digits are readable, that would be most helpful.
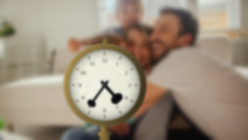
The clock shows 4:36
